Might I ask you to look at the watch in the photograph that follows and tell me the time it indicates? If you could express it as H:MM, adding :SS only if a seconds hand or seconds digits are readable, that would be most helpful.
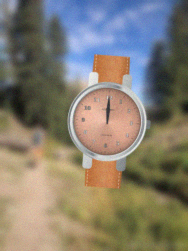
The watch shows 12:00
